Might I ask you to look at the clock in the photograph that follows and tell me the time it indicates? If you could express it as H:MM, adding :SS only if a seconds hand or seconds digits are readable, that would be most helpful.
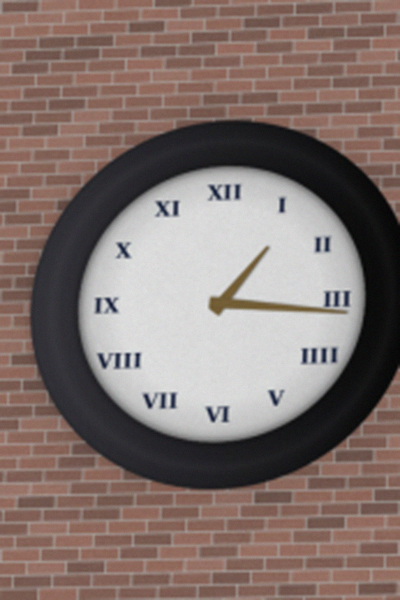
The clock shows 1:16
